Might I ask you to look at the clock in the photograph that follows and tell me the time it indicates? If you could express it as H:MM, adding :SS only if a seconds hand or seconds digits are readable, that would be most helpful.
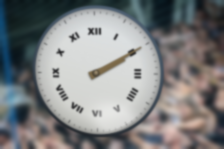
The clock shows 2:10
